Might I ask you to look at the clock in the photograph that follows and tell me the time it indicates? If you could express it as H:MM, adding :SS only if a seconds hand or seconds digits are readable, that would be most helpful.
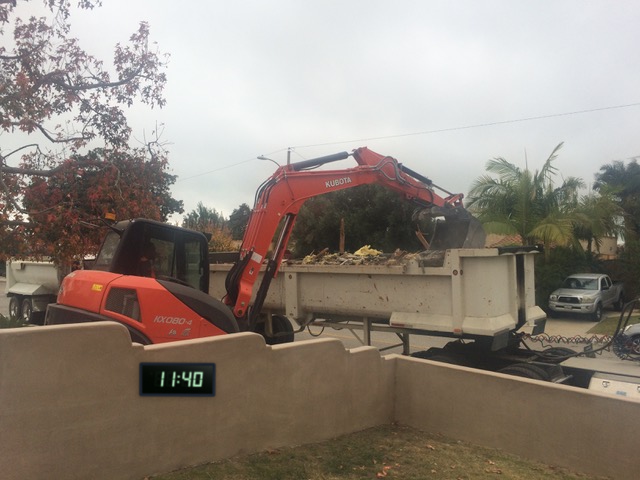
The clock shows 11:40
